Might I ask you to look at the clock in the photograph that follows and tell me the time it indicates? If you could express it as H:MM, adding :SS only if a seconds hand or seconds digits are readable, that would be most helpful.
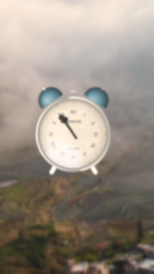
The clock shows 10:54
